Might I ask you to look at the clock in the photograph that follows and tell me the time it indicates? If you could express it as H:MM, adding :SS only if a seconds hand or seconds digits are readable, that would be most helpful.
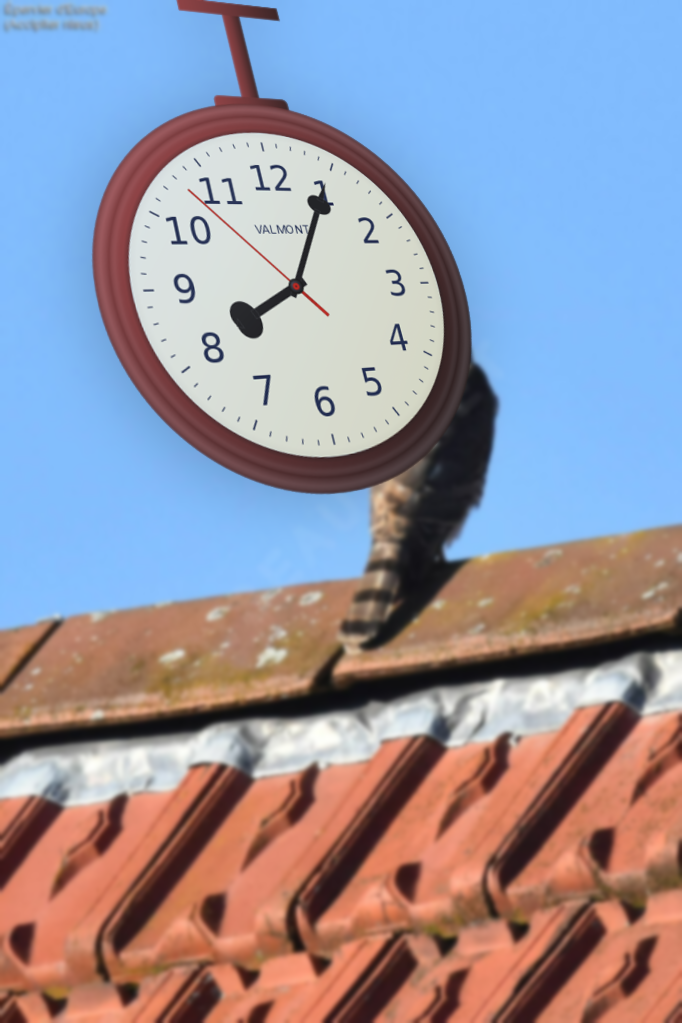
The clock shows 8:04:53
